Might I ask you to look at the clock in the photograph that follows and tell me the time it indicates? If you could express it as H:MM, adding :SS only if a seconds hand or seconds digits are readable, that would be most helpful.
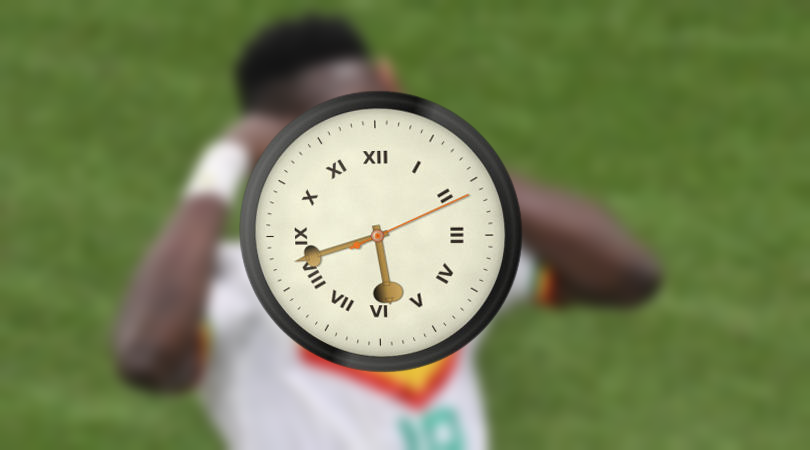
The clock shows 5:42:11
